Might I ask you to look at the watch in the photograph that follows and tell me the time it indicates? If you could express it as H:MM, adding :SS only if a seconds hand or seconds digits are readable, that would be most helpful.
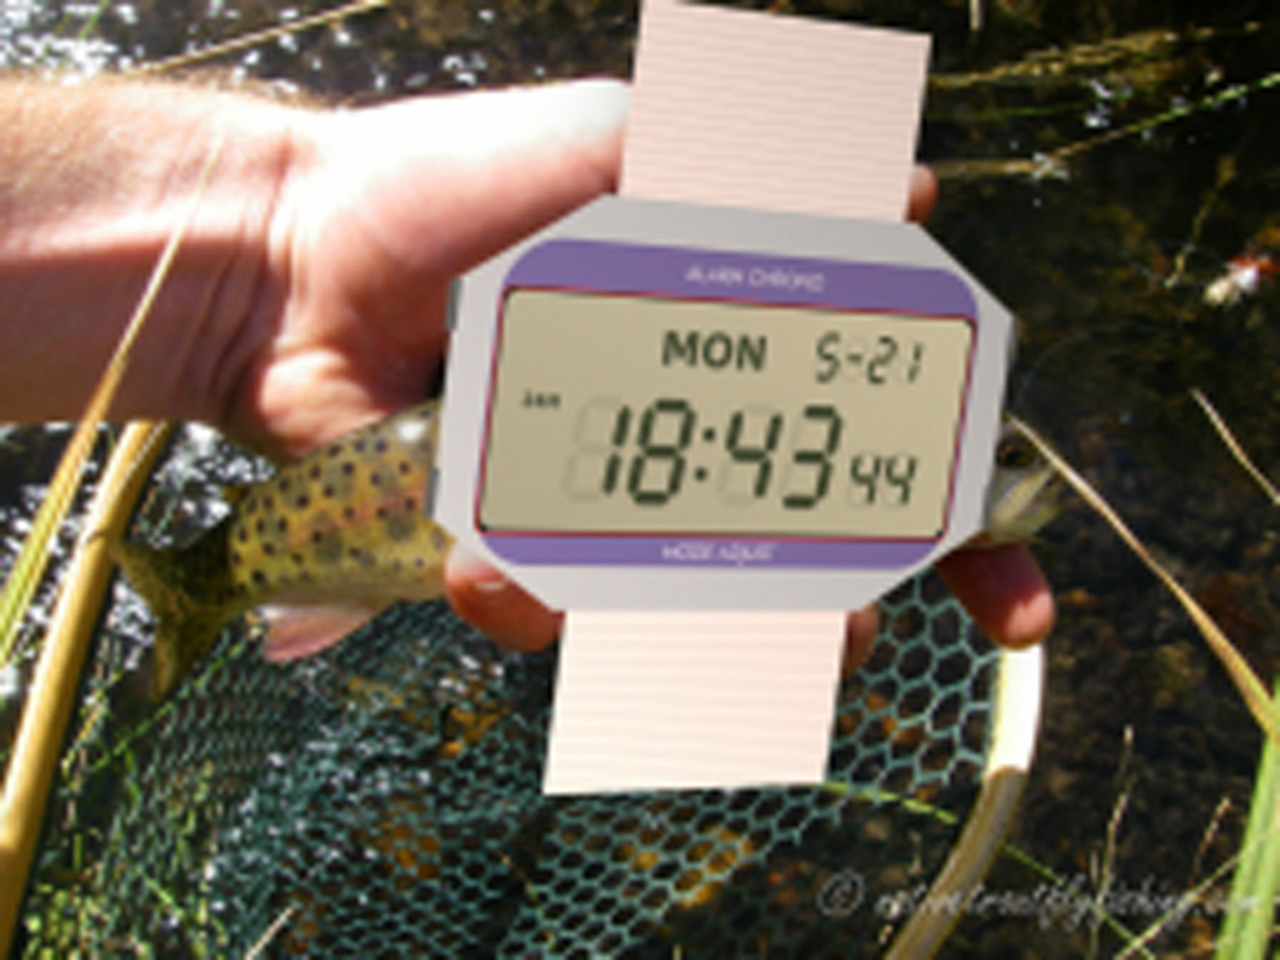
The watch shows 18:43:44
